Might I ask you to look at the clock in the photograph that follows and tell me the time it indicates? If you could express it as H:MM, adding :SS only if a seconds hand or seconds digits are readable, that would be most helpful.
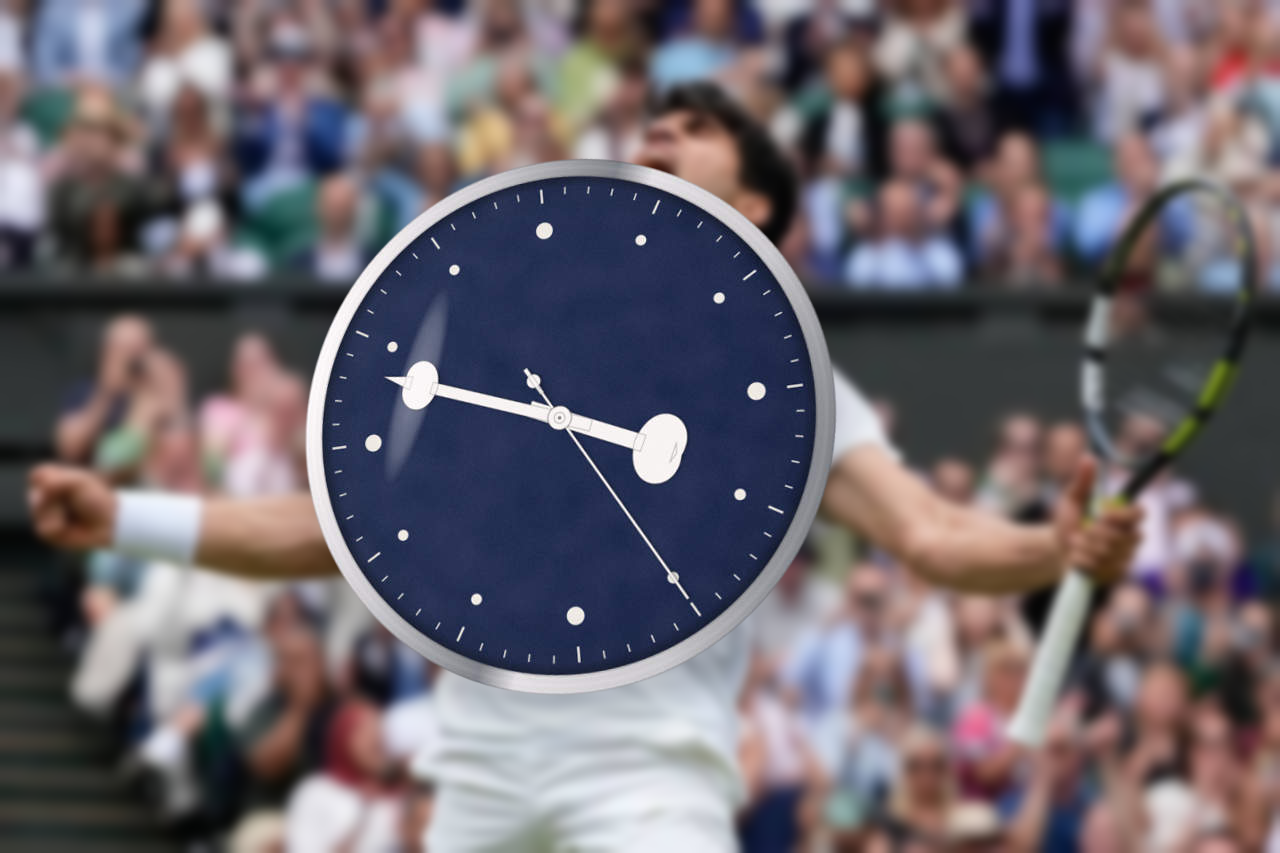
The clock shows 3:48:25
